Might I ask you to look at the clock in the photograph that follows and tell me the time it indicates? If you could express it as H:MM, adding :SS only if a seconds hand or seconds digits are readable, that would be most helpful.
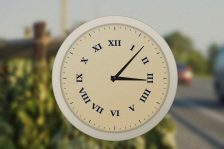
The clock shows 3:07
